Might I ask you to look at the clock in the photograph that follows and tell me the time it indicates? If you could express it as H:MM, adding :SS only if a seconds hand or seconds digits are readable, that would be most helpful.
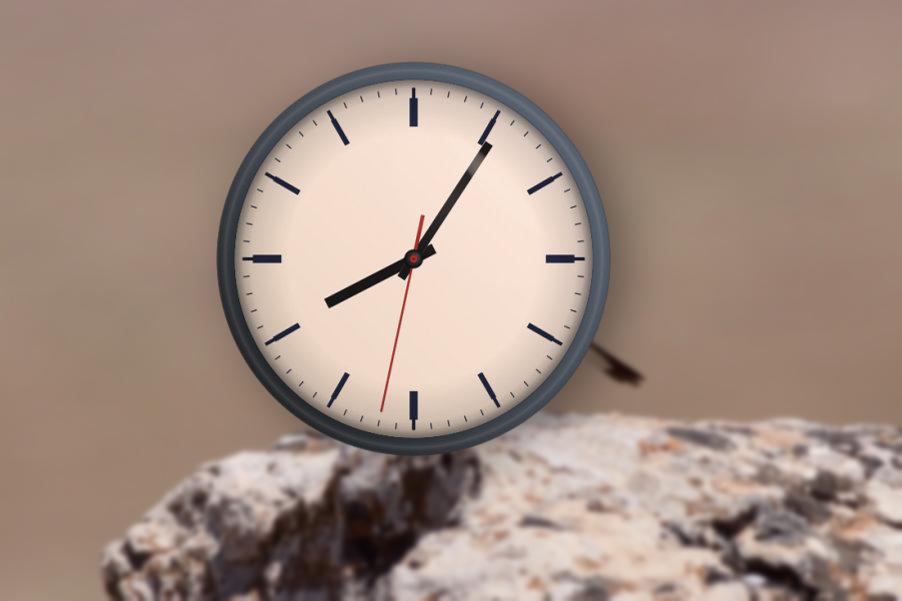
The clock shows 8:05:32
